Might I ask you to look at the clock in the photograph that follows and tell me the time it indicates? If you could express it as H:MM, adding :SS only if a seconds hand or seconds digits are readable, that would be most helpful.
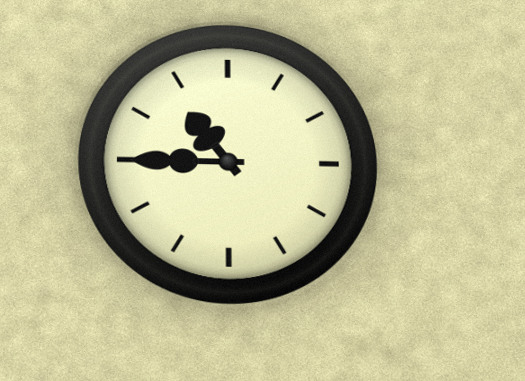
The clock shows 10:45
